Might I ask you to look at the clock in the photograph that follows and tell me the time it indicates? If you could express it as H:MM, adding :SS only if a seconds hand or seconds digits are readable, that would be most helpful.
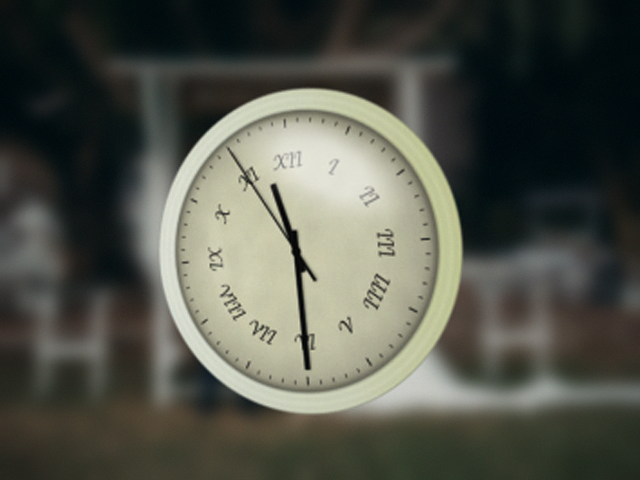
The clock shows 11:29:55
